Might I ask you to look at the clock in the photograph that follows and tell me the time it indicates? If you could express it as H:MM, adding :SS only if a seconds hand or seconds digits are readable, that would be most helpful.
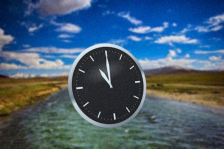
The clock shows 11:00
